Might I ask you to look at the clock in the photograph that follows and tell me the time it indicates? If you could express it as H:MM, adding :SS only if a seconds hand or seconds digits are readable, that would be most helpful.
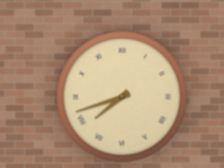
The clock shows 7:42
